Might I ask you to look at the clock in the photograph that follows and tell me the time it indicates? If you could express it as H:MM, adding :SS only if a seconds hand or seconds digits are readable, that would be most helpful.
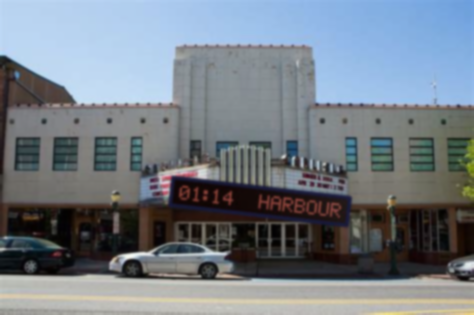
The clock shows 1:14
